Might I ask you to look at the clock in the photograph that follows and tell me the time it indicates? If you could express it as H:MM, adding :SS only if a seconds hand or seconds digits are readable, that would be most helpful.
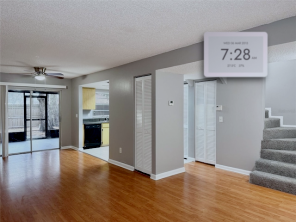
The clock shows 7:28
